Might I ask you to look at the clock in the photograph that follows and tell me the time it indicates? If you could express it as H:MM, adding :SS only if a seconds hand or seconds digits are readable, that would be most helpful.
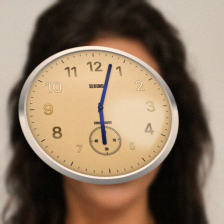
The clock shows 6:03
